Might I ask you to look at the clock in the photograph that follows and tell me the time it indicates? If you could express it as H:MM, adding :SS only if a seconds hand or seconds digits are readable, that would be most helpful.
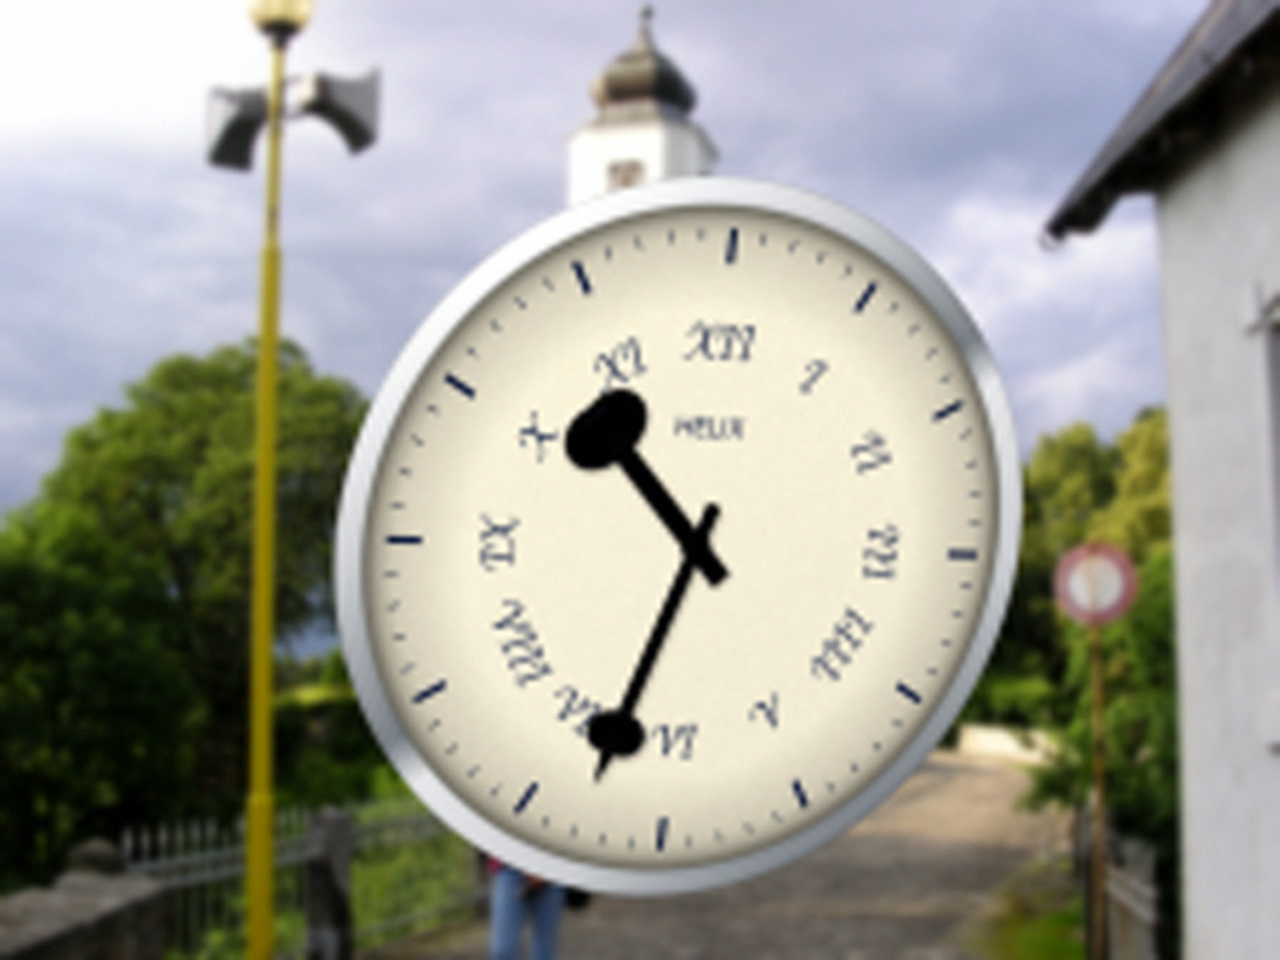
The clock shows 10:33
